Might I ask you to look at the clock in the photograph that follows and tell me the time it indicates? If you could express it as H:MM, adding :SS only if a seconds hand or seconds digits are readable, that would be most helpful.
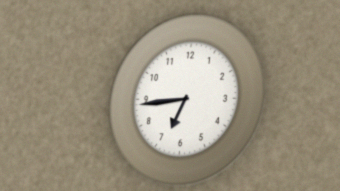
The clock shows 6:44
